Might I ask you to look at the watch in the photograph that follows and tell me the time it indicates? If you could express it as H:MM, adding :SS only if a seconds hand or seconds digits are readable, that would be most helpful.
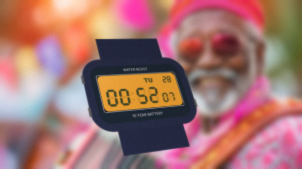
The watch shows 0:52:07
